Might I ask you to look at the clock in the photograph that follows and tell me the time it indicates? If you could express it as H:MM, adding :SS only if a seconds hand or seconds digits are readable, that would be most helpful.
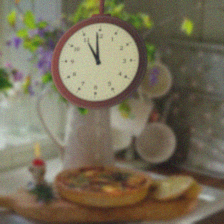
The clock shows 10:59
